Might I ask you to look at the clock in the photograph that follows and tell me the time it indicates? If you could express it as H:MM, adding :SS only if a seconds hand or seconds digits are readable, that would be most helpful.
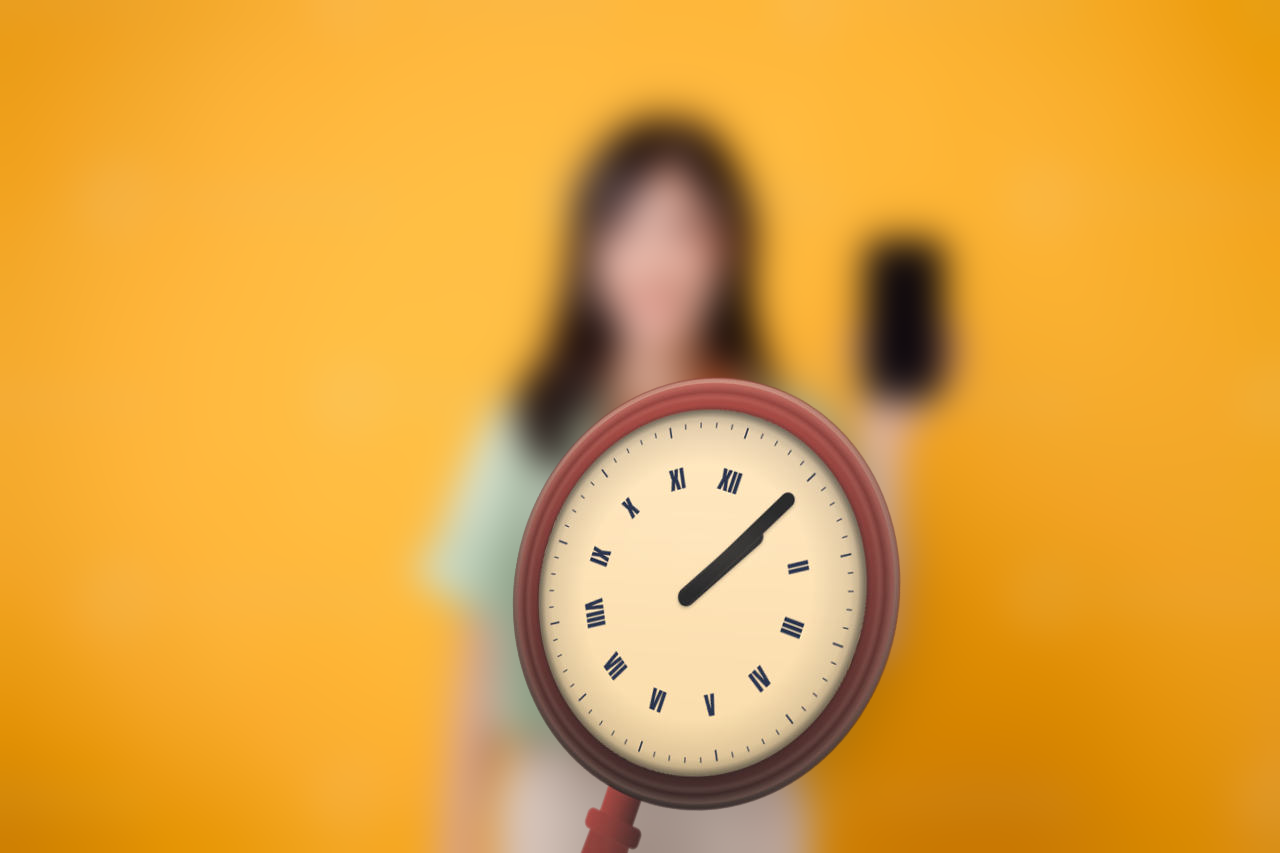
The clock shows 1:05
